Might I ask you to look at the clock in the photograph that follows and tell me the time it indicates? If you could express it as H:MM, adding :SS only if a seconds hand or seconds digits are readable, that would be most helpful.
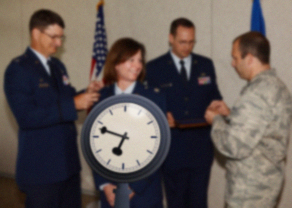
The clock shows 6:48
